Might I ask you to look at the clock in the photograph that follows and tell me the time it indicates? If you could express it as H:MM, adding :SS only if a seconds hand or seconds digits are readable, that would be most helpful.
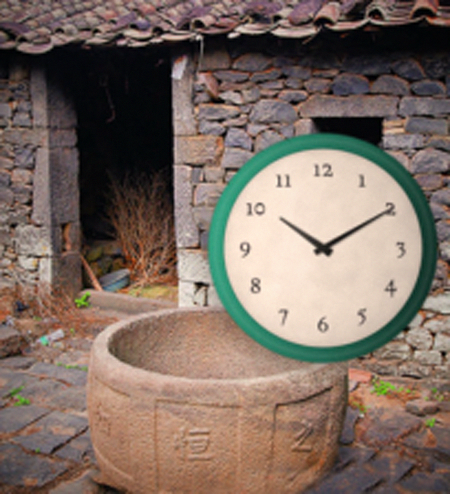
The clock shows 10:10
